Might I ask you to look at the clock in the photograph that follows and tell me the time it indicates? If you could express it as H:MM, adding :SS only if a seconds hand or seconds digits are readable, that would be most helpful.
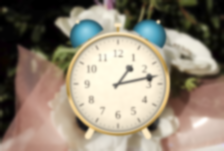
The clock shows 1:13
